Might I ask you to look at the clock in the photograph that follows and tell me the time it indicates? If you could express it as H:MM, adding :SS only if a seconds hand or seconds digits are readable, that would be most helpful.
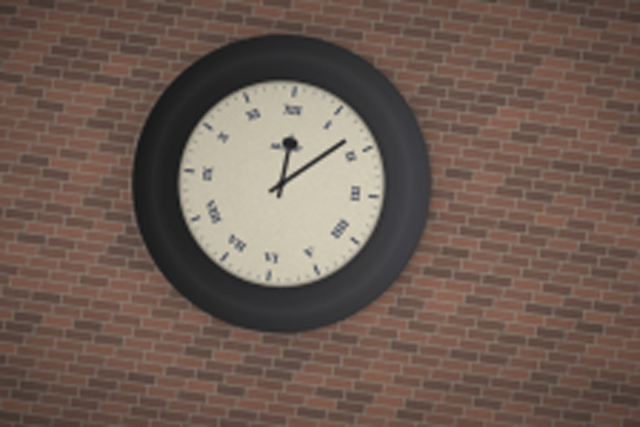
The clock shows 12:08
